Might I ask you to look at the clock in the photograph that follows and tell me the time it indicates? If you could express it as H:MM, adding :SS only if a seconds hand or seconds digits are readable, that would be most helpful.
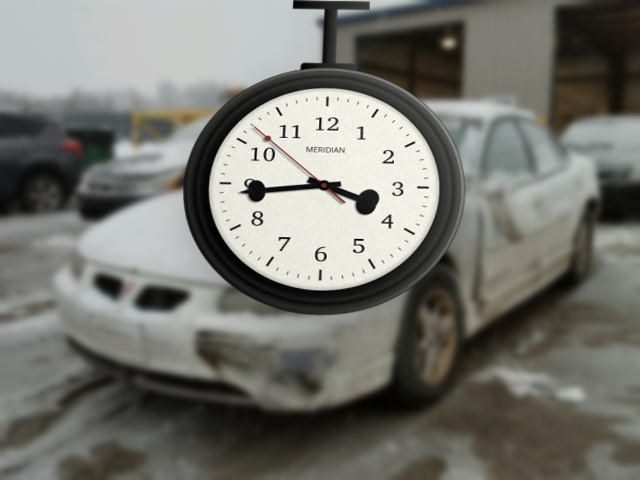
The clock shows 3:43:52
